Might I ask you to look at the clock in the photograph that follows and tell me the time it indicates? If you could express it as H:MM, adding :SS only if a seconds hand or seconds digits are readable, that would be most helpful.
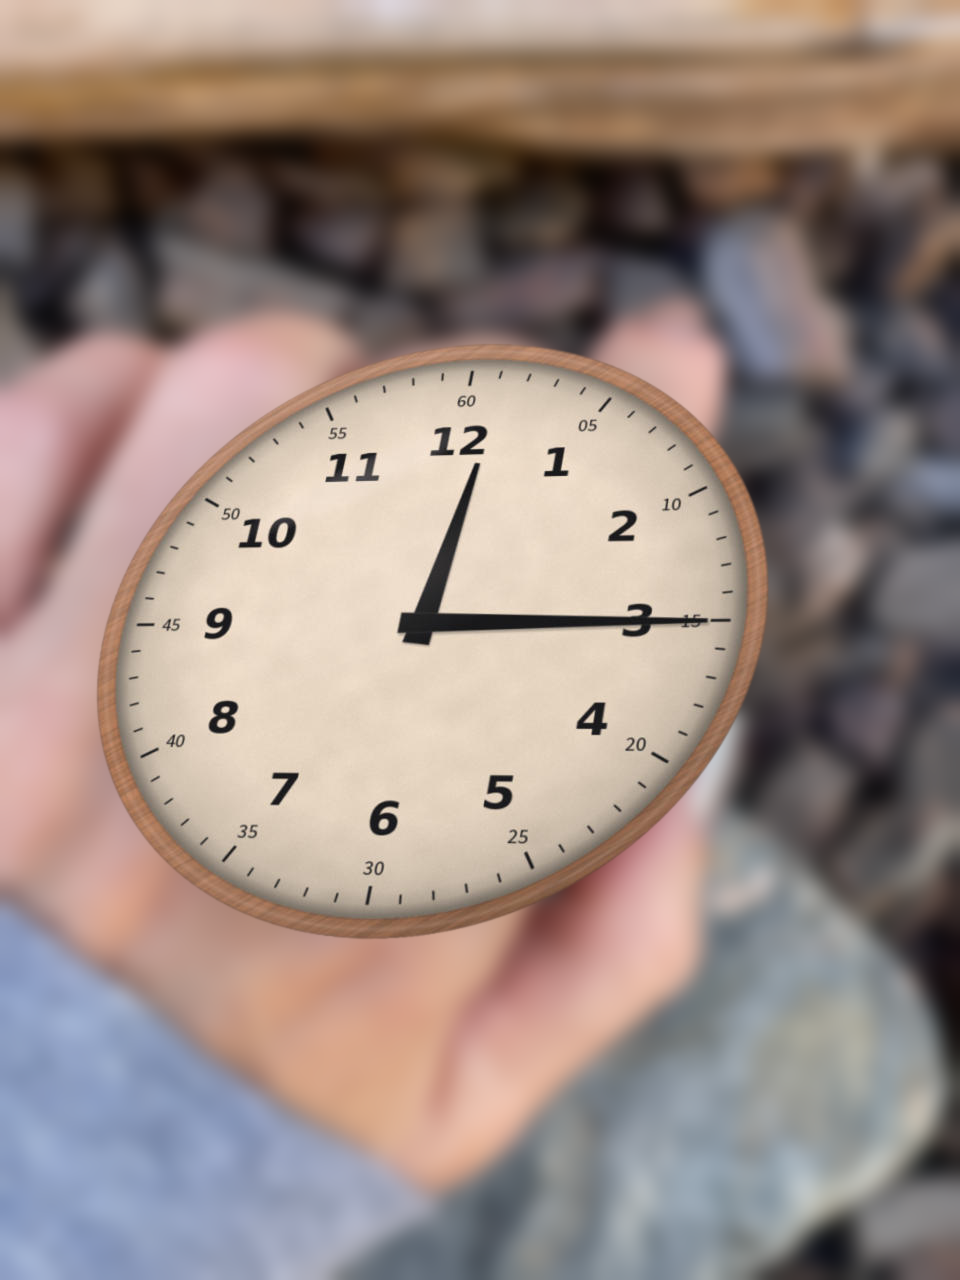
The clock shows 12:15
